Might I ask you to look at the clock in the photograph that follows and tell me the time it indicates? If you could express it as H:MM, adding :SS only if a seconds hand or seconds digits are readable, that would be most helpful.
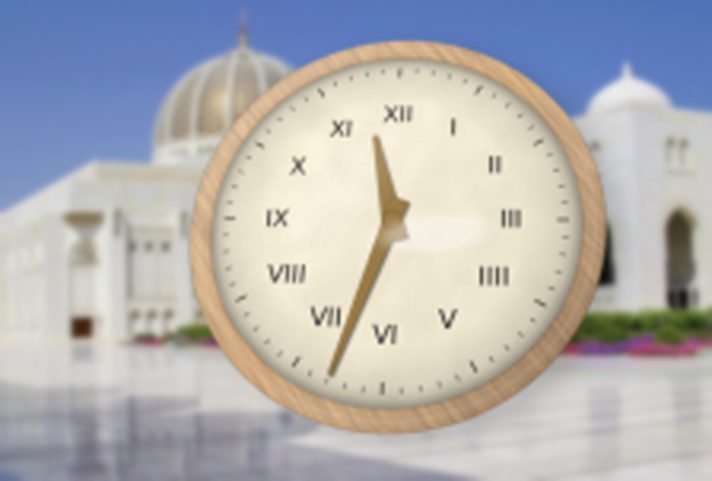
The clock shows 11:33
